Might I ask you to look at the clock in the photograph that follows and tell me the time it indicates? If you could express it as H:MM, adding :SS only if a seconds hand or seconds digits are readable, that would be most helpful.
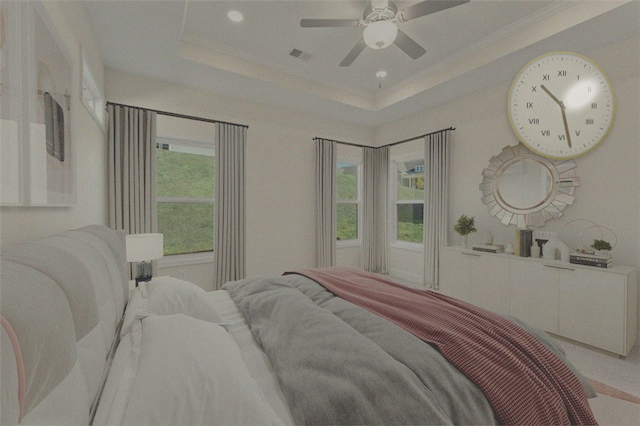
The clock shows 10:28
